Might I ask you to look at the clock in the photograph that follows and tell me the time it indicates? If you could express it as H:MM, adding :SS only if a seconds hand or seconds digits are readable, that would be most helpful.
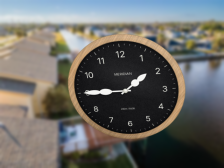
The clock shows 1:45
